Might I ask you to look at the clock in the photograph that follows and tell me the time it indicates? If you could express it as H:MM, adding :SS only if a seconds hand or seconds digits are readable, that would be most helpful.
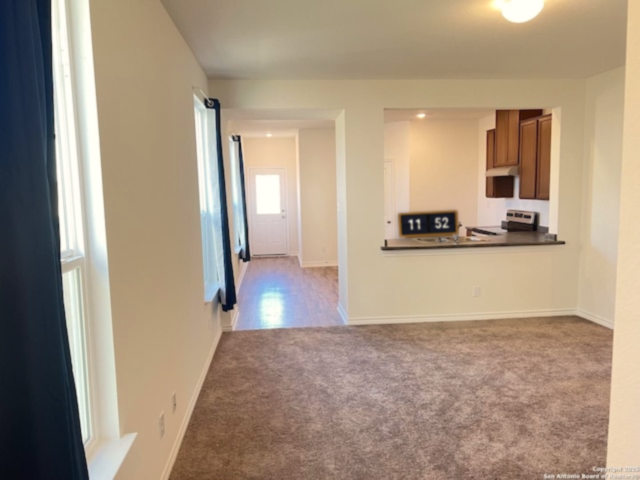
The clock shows 11:52
